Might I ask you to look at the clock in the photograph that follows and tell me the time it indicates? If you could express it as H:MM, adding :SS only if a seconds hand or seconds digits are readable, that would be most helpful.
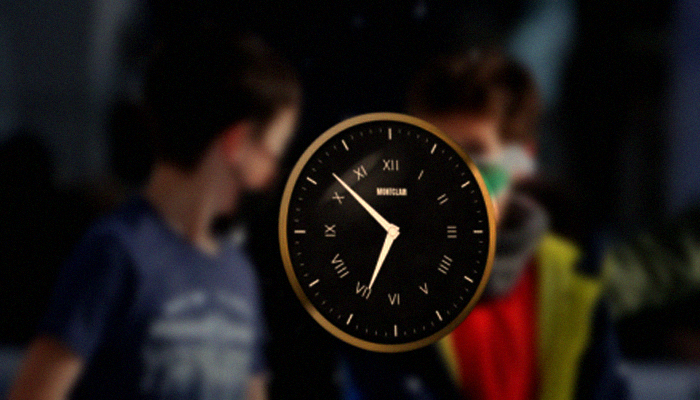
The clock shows 6:52
